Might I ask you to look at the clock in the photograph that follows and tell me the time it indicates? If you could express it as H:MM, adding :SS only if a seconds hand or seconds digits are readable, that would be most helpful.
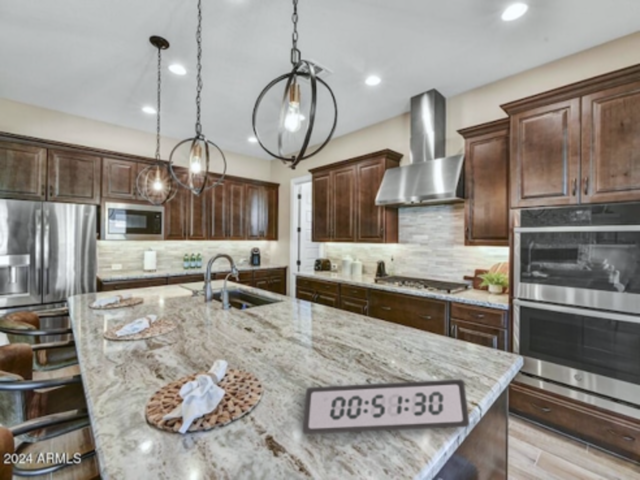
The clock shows 0:51:30
